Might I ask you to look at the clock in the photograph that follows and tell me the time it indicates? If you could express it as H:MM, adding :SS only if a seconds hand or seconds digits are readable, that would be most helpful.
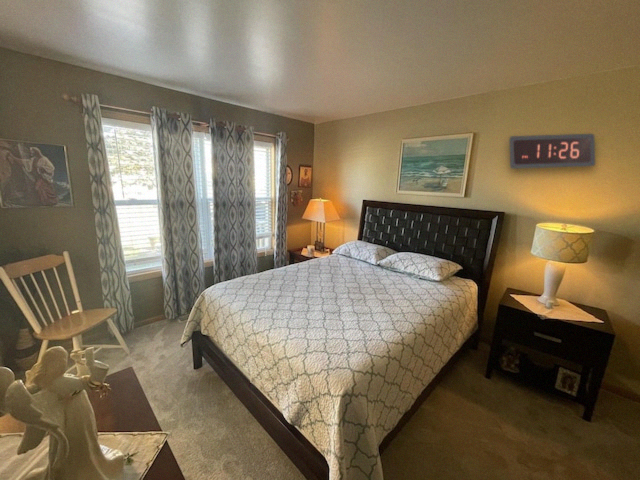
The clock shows 11:26
